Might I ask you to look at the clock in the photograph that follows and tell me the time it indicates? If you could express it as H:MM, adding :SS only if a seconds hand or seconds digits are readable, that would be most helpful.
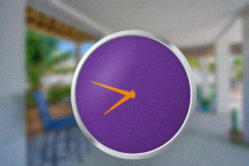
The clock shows 7:48
